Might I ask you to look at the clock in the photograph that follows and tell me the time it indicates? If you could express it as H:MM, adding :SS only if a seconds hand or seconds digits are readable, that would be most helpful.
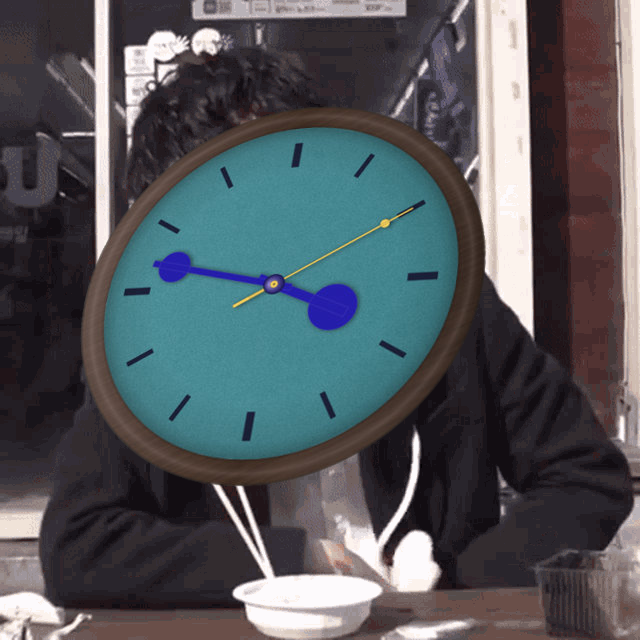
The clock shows 3:47:10
